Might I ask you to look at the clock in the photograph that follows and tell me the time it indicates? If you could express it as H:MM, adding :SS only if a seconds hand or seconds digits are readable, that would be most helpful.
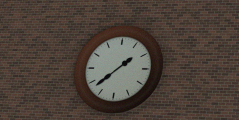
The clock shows 1:38
